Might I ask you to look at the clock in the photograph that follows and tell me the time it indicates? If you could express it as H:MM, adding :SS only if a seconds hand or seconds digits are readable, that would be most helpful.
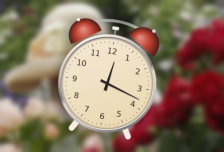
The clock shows 12:18
